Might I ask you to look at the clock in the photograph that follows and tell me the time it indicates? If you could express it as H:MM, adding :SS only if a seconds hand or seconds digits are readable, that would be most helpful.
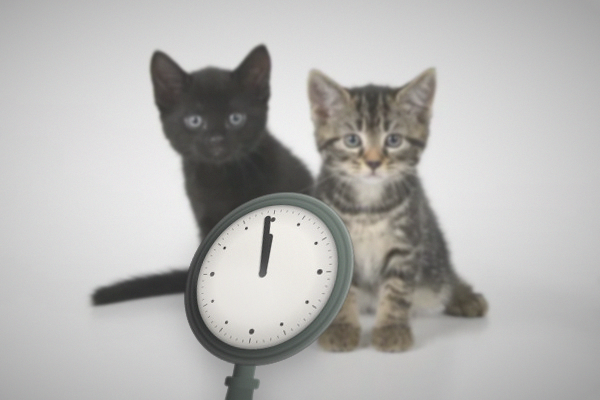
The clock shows 11:59
